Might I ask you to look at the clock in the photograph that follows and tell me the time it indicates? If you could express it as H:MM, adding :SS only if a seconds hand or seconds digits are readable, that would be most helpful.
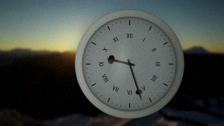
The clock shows 9:27
